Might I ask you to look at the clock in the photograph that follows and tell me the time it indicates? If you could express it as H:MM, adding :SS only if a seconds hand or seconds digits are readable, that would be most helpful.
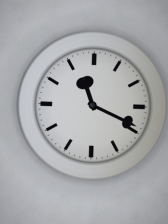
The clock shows 11:19
